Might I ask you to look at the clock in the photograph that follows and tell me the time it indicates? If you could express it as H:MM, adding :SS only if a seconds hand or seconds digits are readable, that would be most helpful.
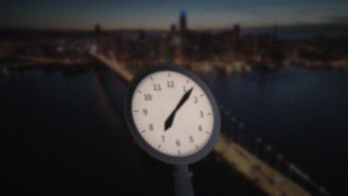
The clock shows 7:07
